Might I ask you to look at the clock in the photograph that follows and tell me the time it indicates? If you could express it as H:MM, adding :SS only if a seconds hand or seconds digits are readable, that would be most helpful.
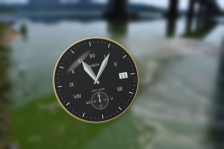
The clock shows 11:06
